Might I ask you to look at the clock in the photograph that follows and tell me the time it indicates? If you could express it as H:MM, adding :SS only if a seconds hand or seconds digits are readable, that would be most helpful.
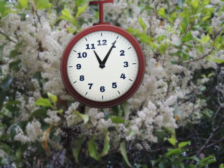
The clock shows 11:05
